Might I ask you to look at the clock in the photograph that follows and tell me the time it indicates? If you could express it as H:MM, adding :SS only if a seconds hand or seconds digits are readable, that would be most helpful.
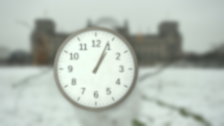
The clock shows 1:04
